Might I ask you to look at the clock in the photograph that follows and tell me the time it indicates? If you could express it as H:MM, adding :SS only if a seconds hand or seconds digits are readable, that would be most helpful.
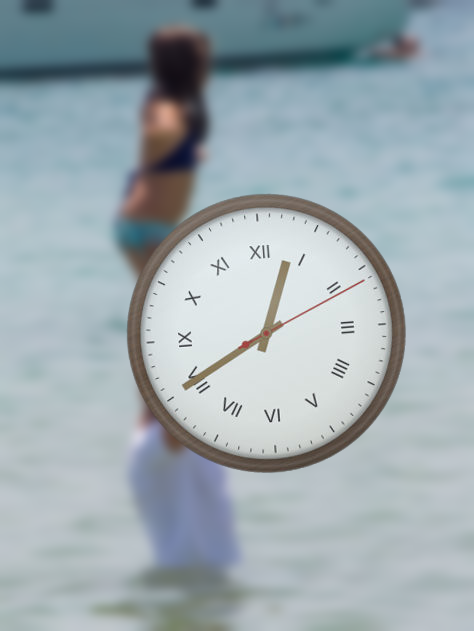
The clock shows 12:40:11
